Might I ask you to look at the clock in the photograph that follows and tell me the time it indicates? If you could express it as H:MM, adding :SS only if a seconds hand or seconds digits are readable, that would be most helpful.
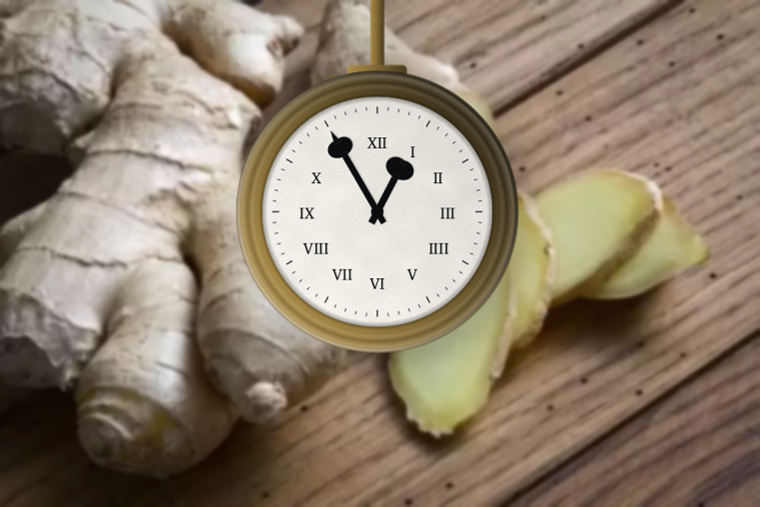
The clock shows 12:55
